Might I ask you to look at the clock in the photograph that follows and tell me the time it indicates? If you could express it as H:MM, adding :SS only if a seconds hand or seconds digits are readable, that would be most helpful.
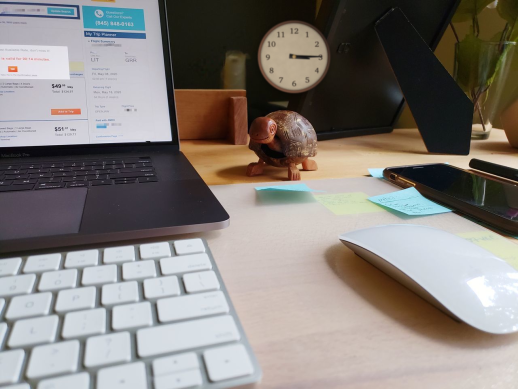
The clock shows 3:15
